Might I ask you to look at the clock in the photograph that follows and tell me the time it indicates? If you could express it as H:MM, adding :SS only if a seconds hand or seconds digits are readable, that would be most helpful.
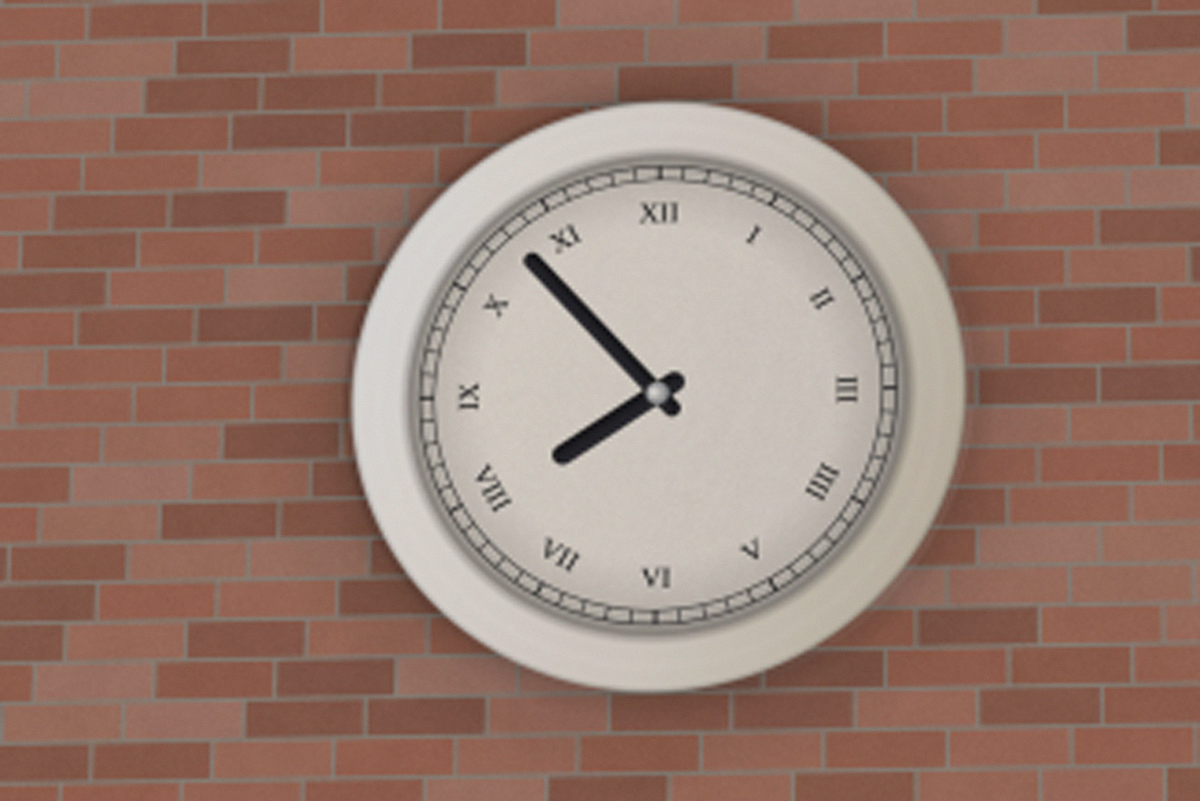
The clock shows 7:53
